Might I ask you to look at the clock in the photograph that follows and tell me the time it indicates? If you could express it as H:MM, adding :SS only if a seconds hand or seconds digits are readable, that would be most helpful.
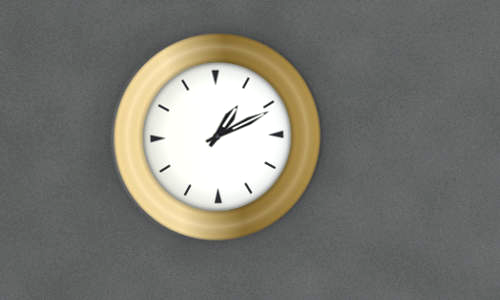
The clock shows 1:11
